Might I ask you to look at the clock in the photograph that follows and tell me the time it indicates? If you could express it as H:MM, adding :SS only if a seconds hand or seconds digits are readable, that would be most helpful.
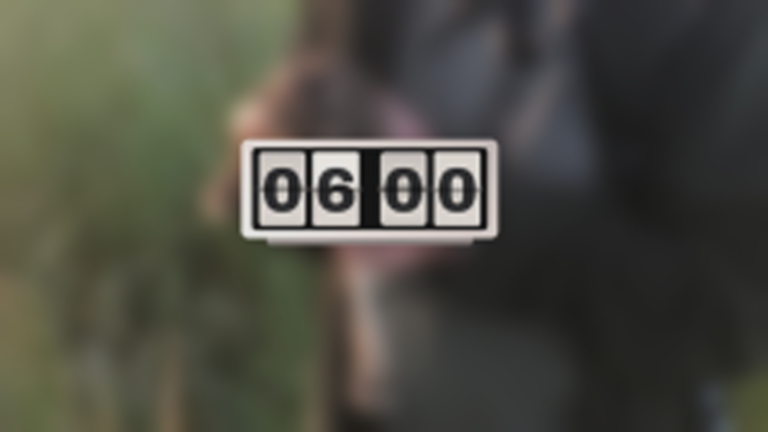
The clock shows 6:00
